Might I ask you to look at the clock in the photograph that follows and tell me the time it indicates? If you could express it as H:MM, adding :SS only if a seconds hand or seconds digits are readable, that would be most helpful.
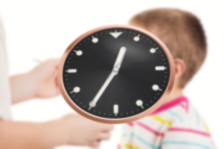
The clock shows 12:35
